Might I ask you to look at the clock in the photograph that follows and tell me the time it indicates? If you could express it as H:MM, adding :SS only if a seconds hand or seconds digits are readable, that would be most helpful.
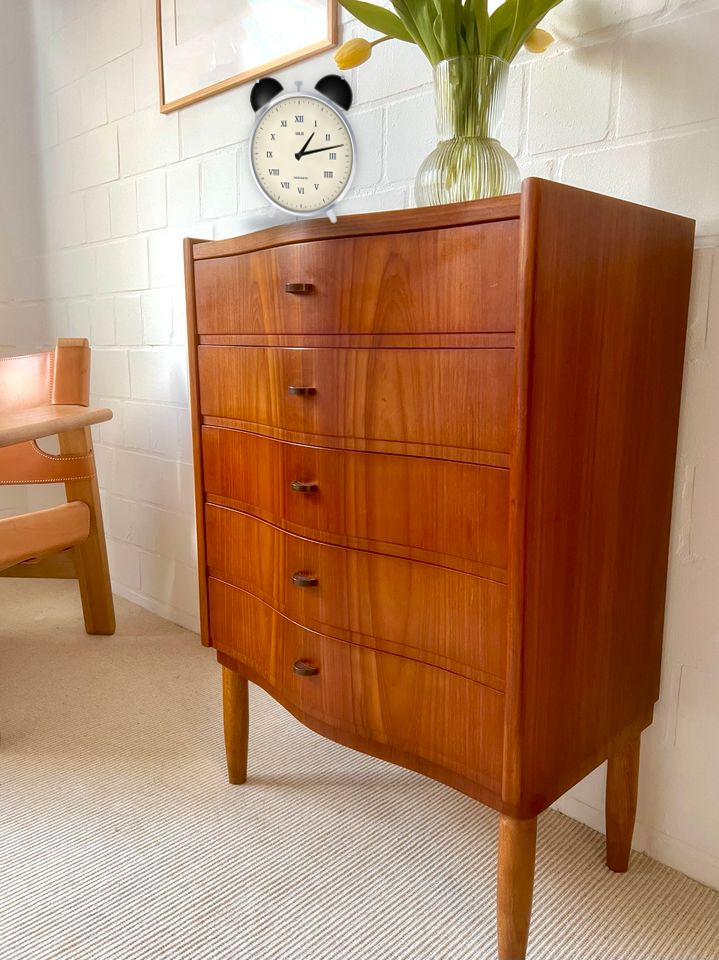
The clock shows 1:13
